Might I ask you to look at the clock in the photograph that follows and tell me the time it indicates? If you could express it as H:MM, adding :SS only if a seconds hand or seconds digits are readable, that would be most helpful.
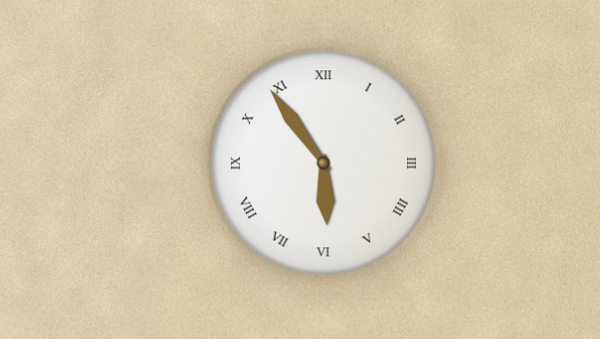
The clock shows 5:54
